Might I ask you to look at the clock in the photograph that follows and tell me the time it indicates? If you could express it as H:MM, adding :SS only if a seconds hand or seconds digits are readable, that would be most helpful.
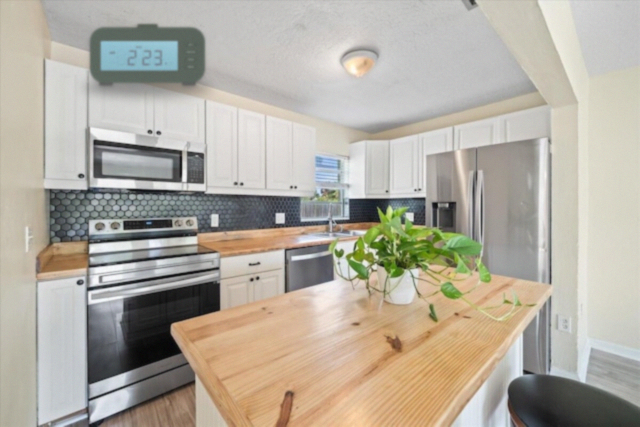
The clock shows 2:23
